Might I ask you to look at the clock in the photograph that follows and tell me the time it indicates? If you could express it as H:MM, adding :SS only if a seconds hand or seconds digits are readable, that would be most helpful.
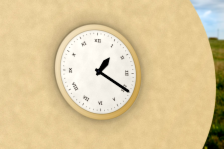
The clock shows 1:20
